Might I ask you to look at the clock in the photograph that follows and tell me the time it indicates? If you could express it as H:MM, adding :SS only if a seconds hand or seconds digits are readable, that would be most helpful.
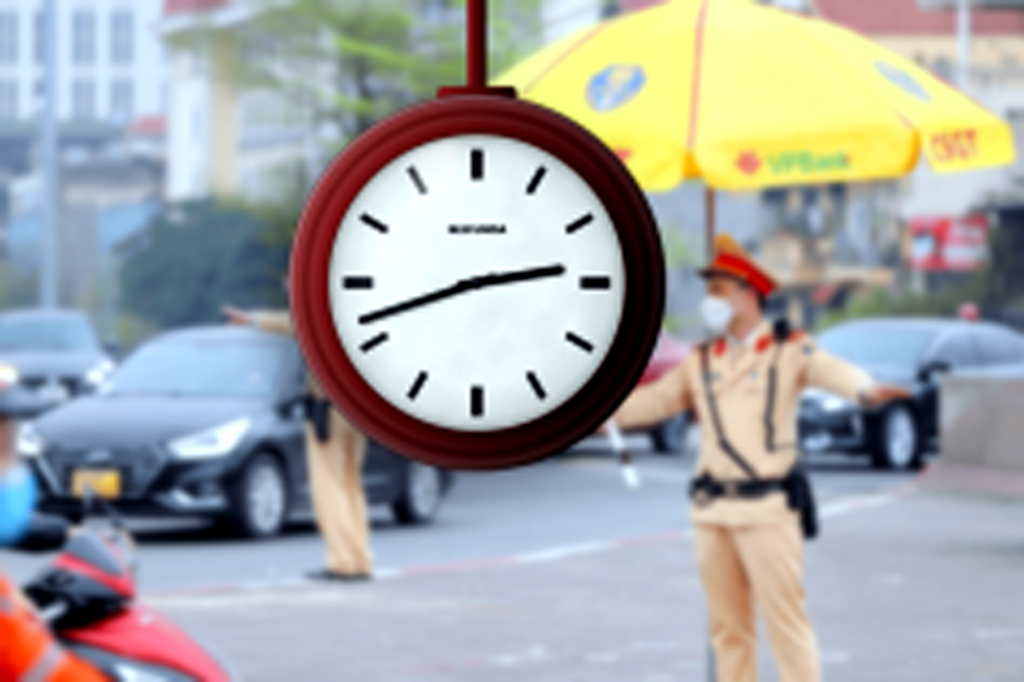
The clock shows 2:42
